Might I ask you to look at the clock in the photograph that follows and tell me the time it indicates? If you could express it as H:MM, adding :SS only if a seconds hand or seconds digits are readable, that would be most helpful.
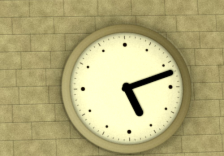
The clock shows 5:12
